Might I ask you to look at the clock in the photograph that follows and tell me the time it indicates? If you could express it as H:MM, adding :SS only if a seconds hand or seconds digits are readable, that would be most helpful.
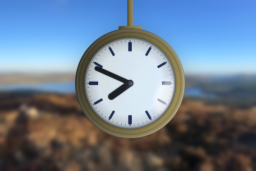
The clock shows 7:49
